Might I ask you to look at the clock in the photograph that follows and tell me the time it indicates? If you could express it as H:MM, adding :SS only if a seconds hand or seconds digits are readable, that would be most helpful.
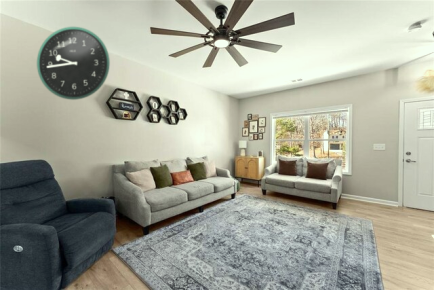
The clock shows 9:44
